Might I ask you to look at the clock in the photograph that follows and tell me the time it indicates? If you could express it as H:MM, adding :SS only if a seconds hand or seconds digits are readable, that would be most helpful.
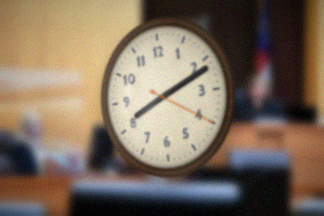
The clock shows 8:11:20
